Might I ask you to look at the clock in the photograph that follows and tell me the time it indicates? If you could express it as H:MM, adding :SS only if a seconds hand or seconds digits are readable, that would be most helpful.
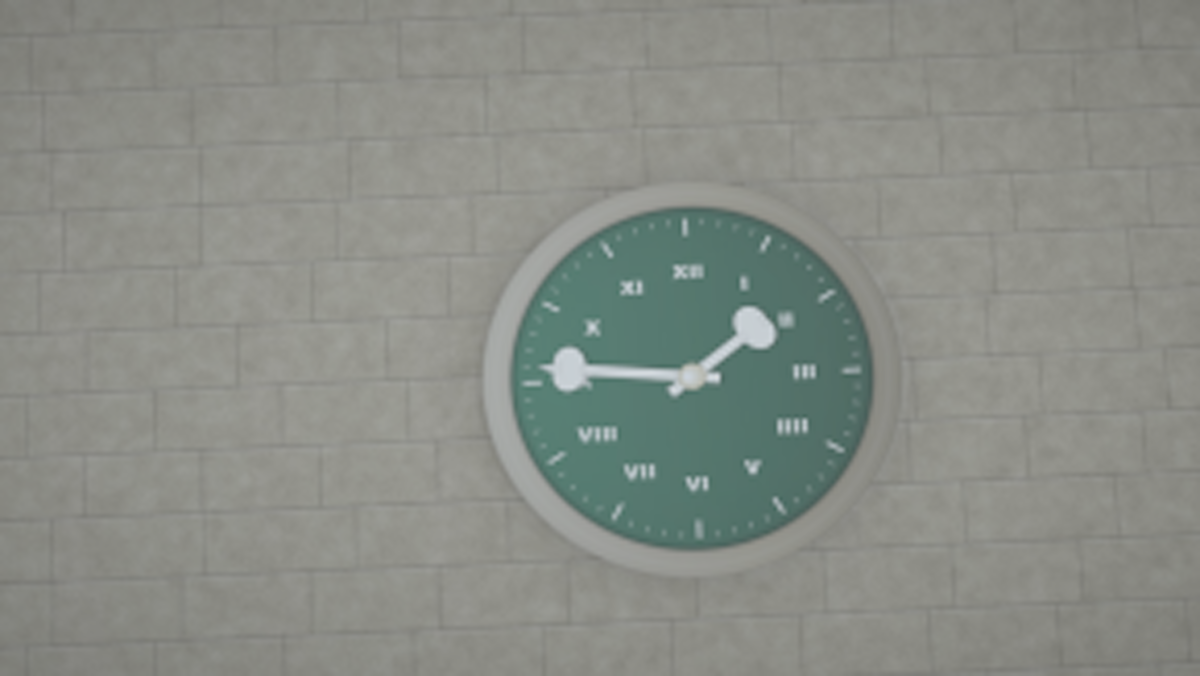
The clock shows 1:46
